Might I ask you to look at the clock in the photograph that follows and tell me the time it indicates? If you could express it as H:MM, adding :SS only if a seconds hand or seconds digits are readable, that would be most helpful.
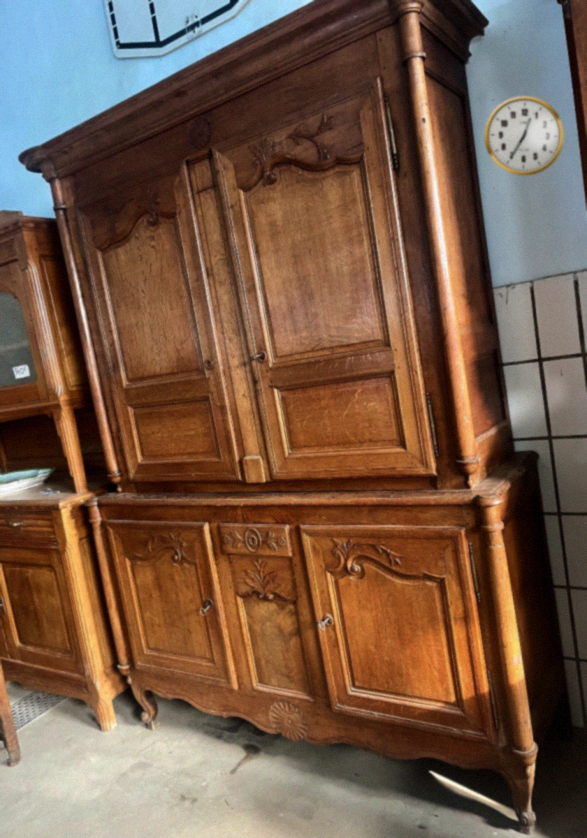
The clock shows 12:35
